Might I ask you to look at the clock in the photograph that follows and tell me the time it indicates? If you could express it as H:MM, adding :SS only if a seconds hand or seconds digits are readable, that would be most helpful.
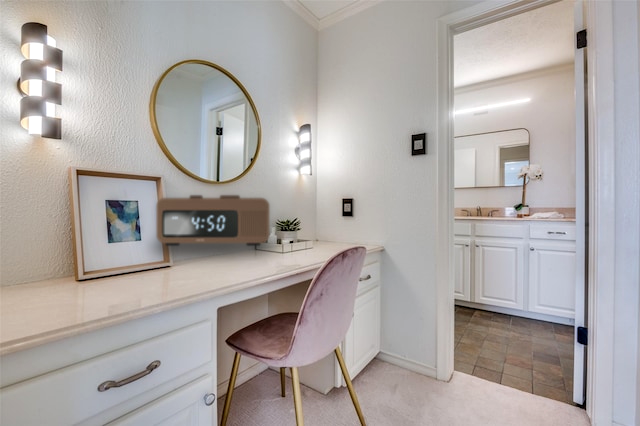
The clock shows 4:50
